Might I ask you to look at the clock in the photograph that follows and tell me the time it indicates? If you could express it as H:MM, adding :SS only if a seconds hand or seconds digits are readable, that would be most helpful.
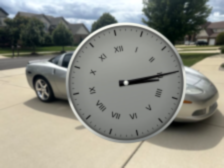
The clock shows 3:15
